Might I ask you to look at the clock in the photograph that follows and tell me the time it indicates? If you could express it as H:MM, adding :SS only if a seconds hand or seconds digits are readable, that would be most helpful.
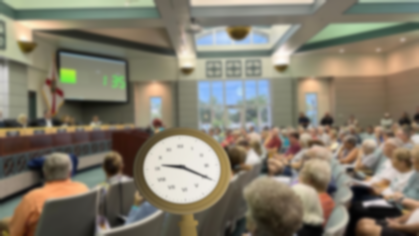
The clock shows 9:20
